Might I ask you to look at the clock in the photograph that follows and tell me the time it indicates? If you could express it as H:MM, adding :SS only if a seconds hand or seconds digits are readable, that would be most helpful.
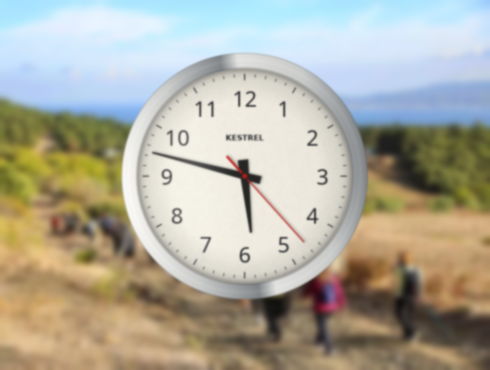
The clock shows 5:47:23
